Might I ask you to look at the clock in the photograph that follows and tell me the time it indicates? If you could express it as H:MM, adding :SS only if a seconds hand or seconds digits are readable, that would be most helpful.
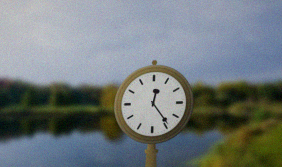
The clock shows 12:24
